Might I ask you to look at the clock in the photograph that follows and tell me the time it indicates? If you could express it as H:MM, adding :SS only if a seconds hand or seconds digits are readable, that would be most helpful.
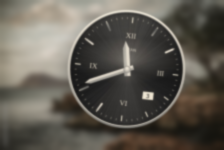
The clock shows 11:41
